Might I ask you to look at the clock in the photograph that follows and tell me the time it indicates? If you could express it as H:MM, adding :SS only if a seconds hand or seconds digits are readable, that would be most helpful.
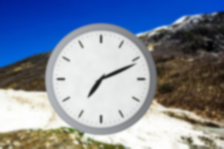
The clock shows 7:11
